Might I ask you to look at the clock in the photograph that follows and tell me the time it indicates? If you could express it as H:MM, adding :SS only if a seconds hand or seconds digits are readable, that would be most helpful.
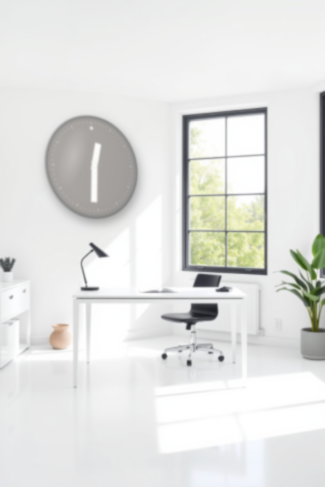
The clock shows 12:31
